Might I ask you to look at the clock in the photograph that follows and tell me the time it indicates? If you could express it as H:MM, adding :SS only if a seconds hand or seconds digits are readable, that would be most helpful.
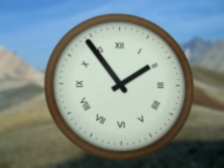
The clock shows 1:54
